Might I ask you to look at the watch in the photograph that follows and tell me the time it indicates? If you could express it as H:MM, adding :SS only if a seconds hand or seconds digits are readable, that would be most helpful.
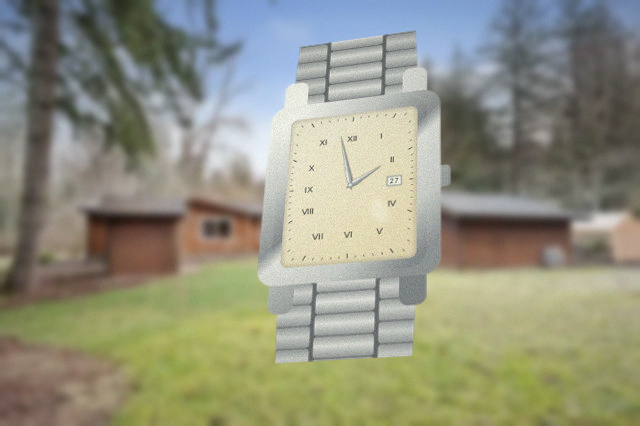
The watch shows 1:58
